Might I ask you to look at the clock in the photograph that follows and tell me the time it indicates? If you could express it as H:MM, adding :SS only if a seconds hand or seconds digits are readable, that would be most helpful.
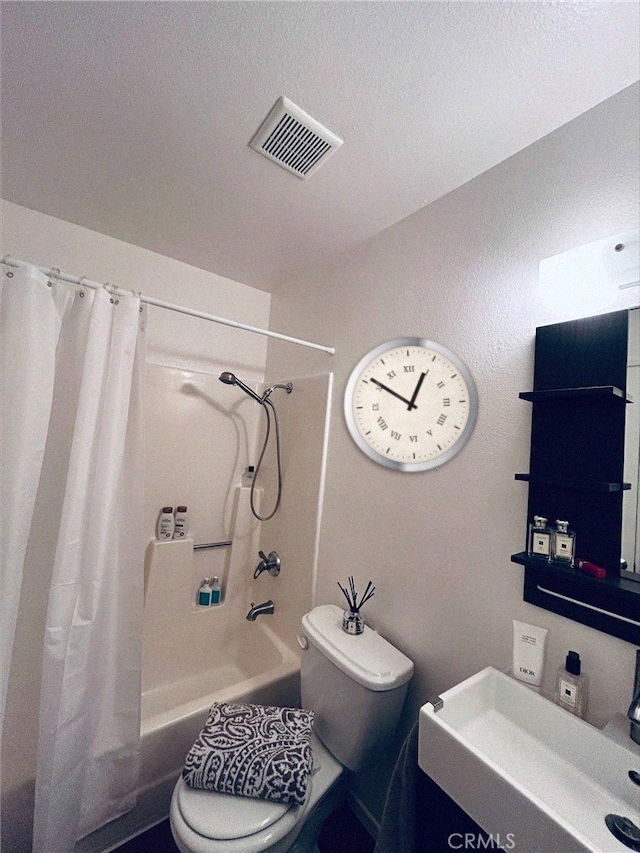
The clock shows 12:51
